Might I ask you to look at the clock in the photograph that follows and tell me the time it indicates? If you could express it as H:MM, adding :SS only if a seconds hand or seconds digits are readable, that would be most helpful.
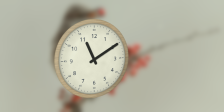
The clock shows 11:10
